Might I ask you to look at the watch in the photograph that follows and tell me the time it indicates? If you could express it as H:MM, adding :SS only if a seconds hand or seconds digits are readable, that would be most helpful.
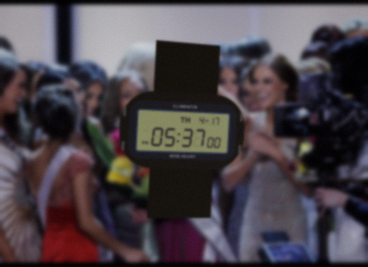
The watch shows 5:37
